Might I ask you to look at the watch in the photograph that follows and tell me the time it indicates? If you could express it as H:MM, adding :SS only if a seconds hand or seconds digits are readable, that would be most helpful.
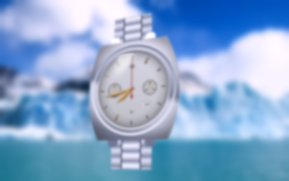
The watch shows 7:43
